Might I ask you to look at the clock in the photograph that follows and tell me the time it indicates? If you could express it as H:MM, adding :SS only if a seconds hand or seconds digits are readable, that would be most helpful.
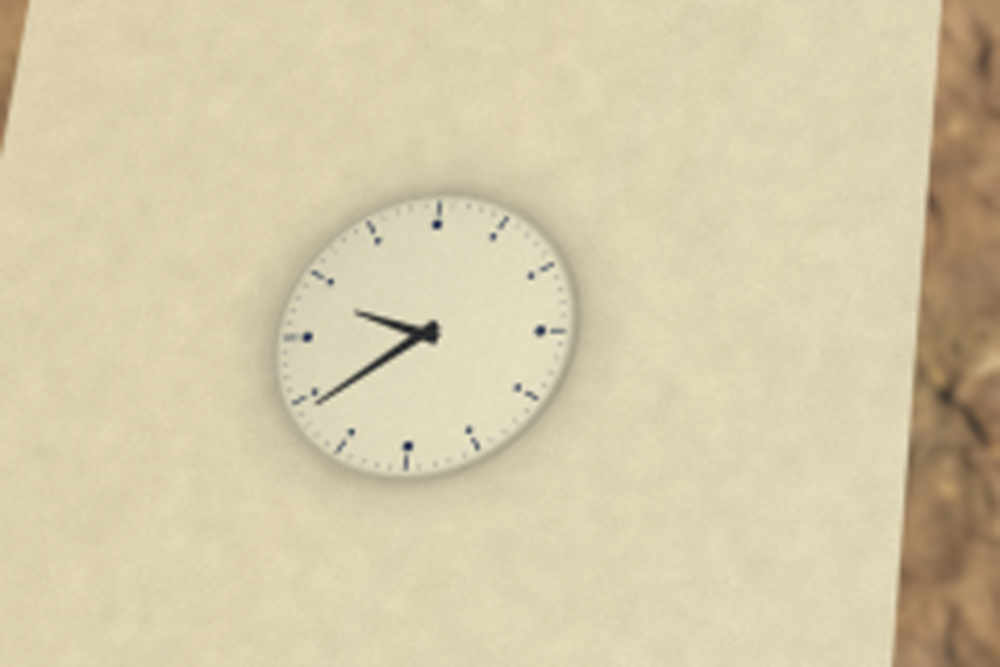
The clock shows 9:39
